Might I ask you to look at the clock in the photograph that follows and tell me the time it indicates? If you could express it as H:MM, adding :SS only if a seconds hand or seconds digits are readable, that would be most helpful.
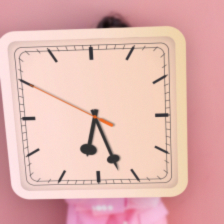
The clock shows 6:26:50
